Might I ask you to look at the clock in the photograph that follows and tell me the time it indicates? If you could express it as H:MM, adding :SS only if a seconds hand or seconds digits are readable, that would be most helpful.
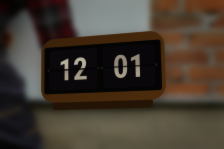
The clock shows 12:01
